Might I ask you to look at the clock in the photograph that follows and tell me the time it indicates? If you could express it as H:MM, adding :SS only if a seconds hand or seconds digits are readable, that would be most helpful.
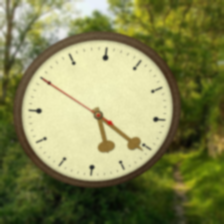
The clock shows 5:20:50
